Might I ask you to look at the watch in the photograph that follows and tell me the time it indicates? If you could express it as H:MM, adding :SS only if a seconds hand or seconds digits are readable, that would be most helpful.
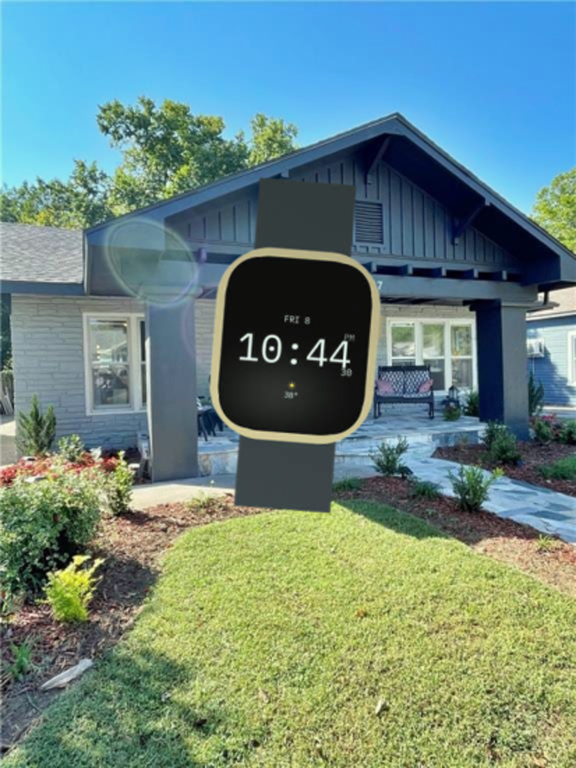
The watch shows 10:44
